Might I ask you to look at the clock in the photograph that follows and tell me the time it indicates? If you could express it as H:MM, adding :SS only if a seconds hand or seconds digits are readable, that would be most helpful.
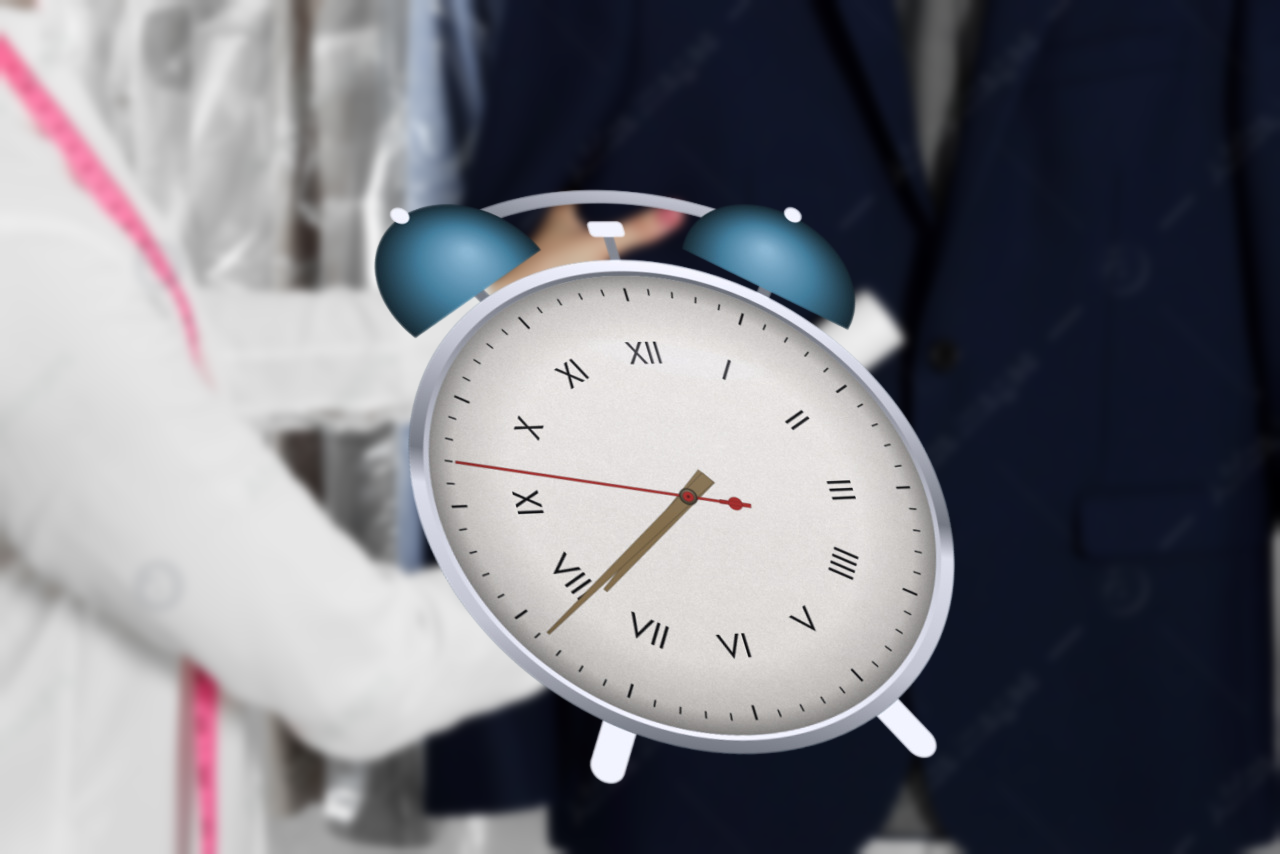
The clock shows 7:38:47
